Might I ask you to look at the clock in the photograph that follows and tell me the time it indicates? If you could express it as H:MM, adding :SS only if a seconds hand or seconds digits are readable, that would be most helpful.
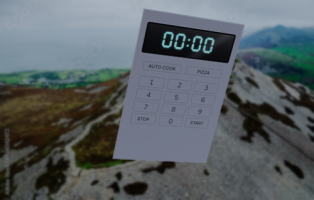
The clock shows 0:00
